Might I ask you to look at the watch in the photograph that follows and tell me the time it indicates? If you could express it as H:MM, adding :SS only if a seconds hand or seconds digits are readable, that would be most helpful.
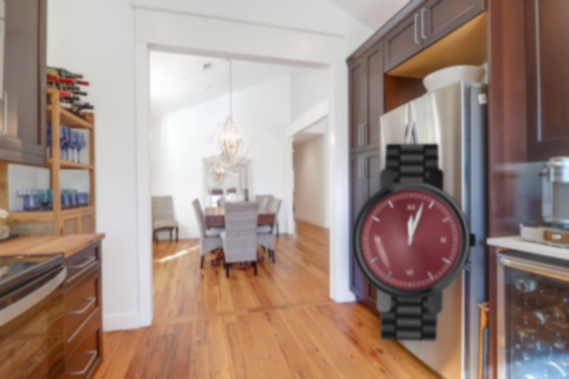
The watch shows 12:03
